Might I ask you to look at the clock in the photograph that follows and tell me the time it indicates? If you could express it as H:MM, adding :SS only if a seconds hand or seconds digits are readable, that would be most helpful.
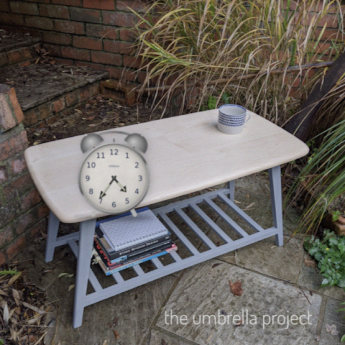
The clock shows 4:36
